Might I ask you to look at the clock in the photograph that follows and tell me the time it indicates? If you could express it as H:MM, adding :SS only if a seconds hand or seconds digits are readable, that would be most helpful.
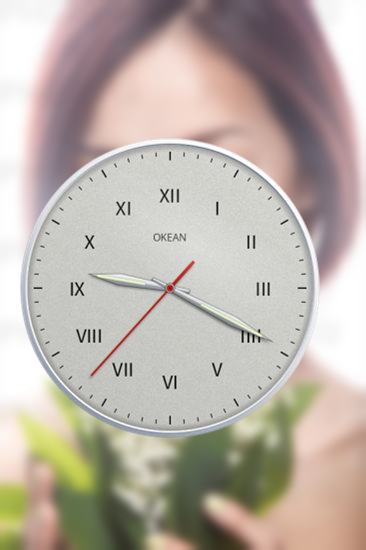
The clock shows 9:19:37
